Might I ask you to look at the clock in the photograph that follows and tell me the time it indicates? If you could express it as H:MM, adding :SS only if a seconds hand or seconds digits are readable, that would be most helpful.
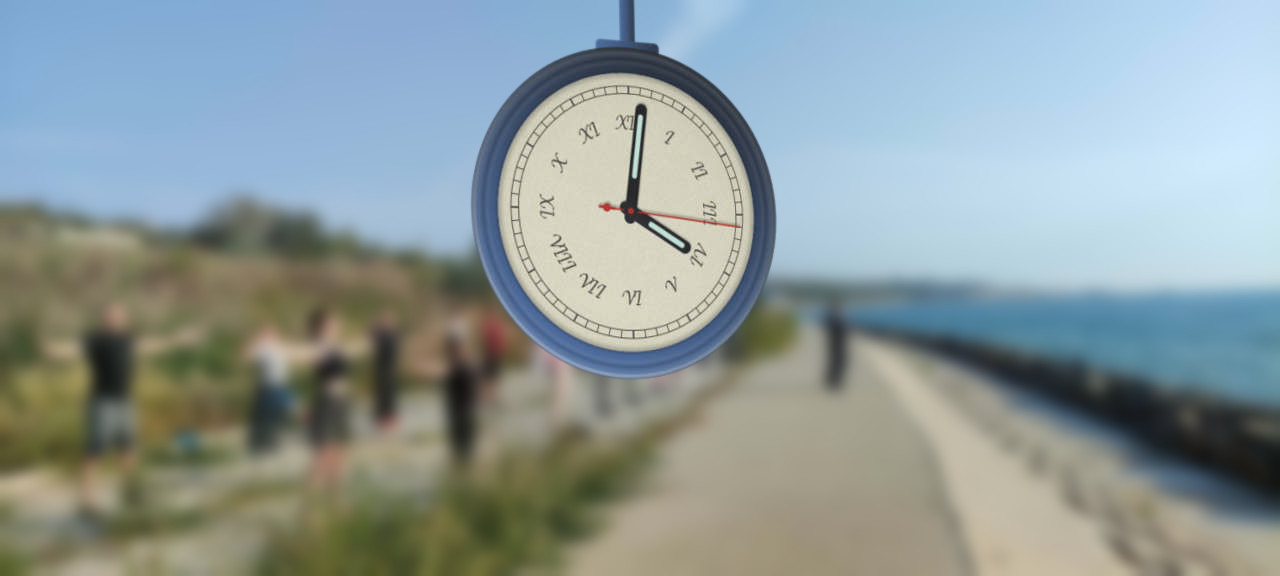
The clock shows 4:01:16
